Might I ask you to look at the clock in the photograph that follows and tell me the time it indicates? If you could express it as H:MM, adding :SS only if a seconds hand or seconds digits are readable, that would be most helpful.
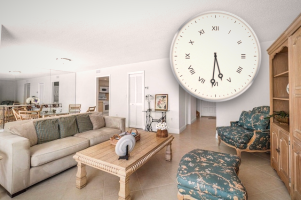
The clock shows 5:31
